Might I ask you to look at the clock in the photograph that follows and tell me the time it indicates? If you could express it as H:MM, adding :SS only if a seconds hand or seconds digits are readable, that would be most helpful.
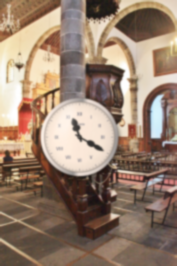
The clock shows 11:20
